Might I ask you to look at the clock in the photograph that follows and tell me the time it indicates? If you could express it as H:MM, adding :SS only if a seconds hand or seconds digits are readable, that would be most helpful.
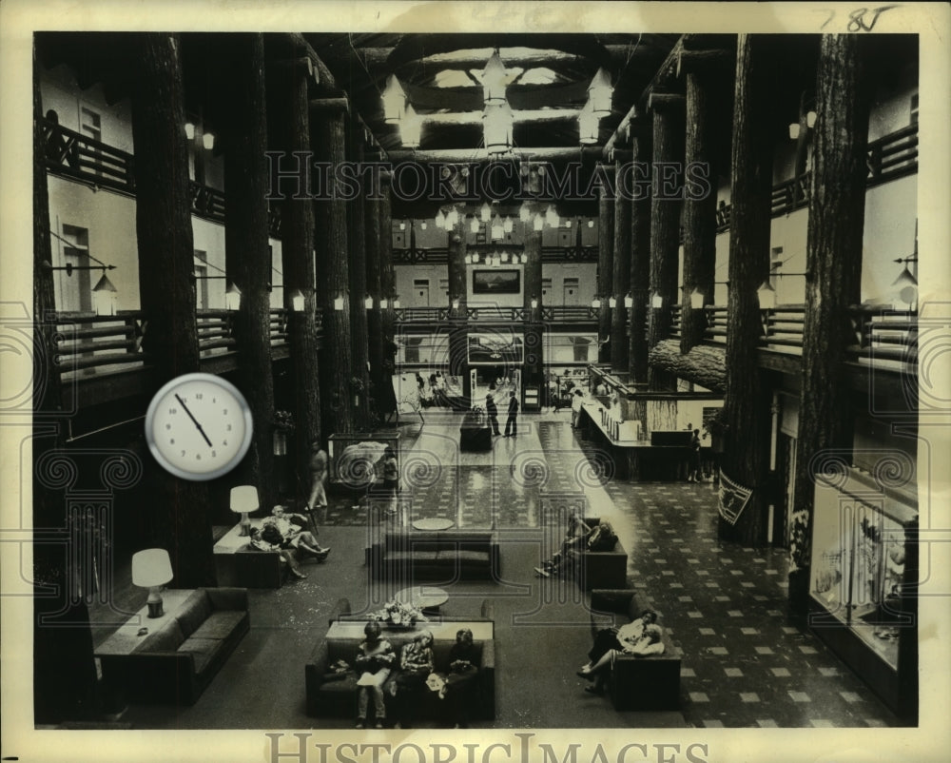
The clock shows 4:54
